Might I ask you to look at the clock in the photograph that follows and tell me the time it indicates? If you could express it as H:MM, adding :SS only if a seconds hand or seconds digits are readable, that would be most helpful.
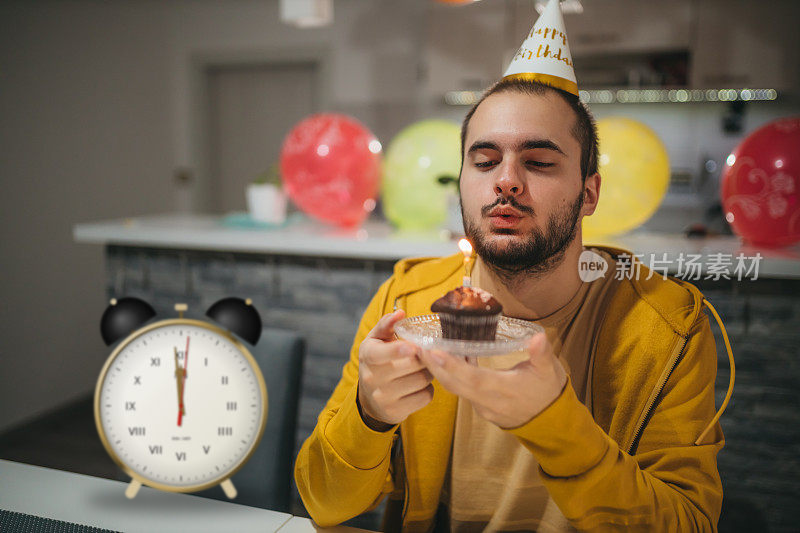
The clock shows 11:59:01
